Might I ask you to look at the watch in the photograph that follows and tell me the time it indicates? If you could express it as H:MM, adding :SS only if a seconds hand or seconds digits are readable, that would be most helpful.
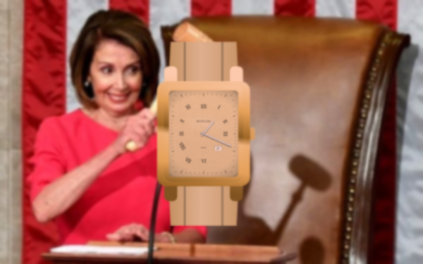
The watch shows 1:19
